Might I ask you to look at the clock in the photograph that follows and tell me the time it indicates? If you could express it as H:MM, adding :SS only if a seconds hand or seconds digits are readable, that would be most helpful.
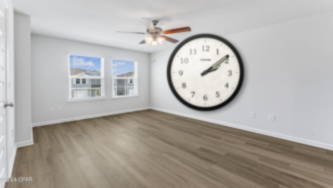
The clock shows 2:09
